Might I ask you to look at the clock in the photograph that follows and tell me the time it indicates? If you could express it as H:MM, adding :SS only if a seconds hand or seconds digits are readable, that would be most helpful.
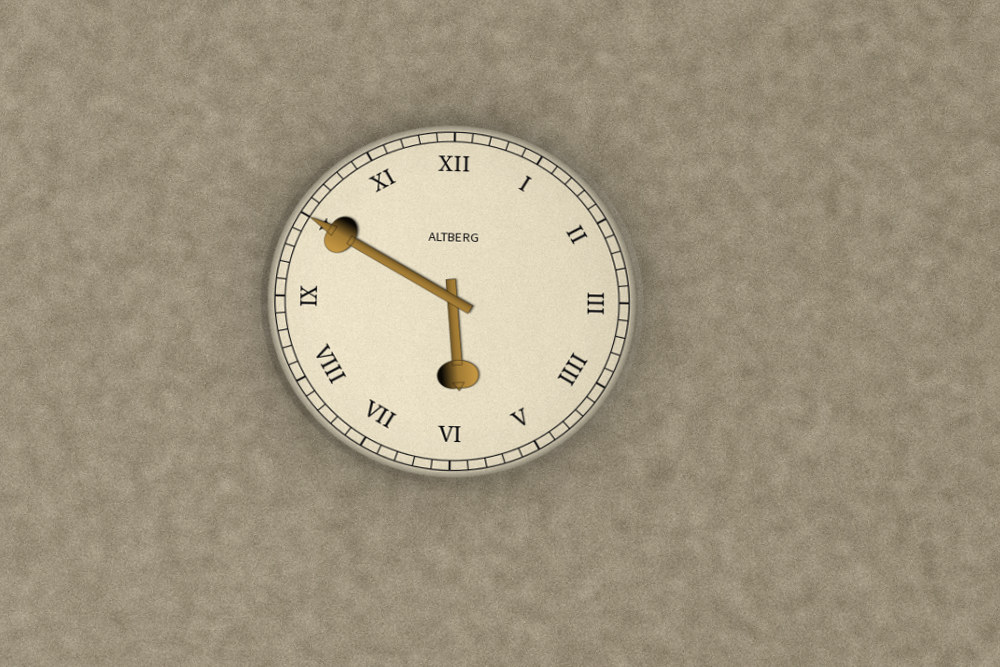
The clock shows 5:50
